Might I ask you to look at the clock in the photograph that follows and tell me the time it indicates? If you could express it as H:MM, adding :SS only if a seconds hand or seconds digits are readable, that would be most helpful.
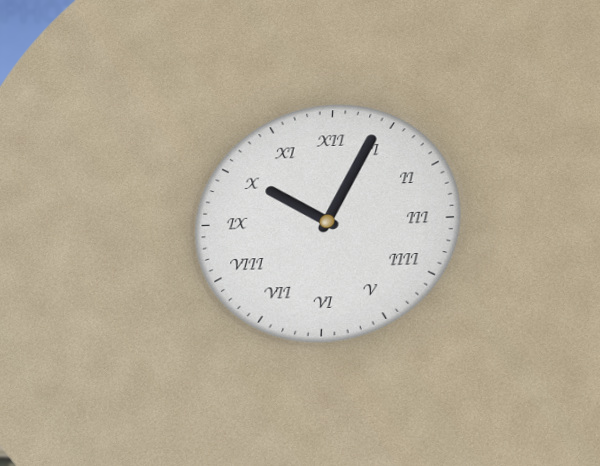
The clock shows 10:04
